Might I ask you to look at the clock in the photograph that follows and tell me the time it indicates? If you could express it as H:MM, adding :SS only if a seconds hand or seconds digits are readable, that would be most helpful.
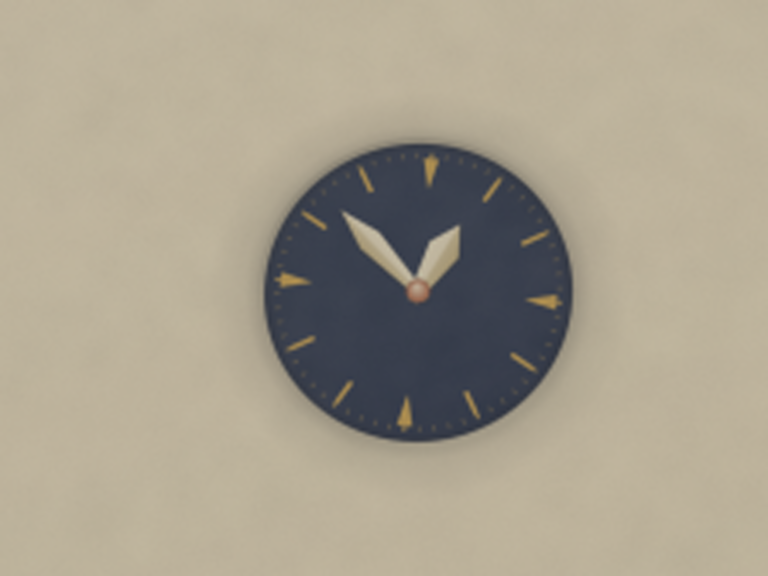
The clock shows 12:52
